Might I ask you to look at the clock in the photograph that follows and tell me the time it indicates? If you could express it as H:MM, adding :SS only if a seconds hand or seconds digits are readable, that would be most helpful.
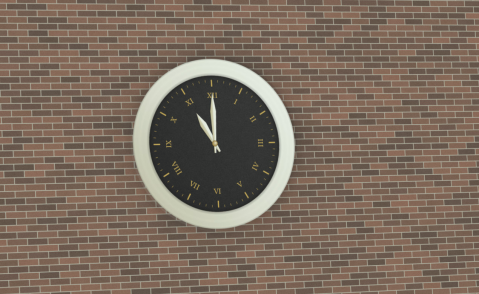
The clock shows 11:00
